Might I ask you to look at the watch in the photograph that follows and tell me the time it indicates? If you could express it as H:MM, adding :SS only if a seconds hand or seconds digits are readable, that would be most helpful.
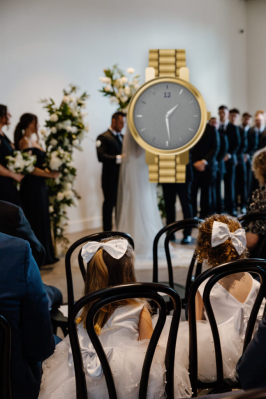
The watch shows 1:29
